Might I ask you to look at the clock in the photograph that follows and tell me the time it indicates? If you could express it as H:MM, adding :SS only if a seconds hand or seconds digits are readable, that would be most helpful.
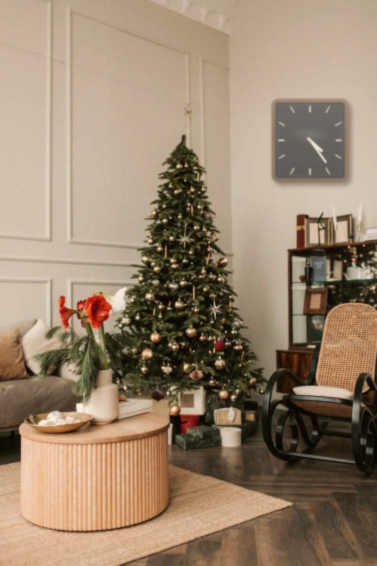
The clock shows 4:24
